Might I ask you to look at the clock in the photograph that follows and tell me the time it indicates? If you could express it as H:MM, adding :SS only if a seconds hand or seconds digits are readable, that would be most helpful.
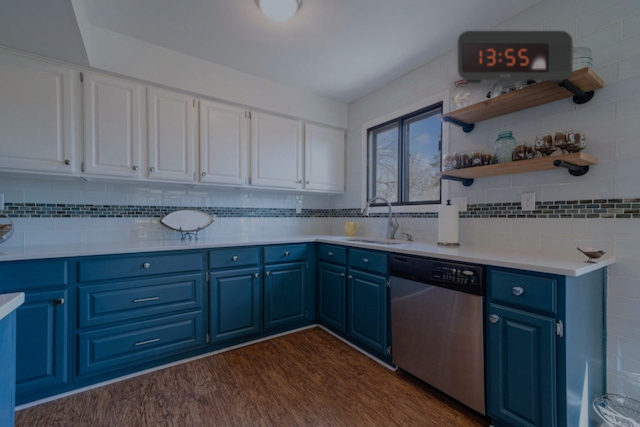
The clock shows 13:55
